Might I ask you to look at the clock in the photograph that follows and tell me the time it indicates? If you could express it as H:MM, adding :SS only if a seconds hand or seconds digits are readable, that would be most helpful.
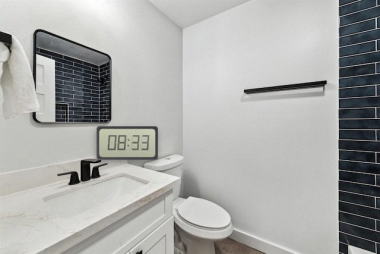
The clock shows 8:33
